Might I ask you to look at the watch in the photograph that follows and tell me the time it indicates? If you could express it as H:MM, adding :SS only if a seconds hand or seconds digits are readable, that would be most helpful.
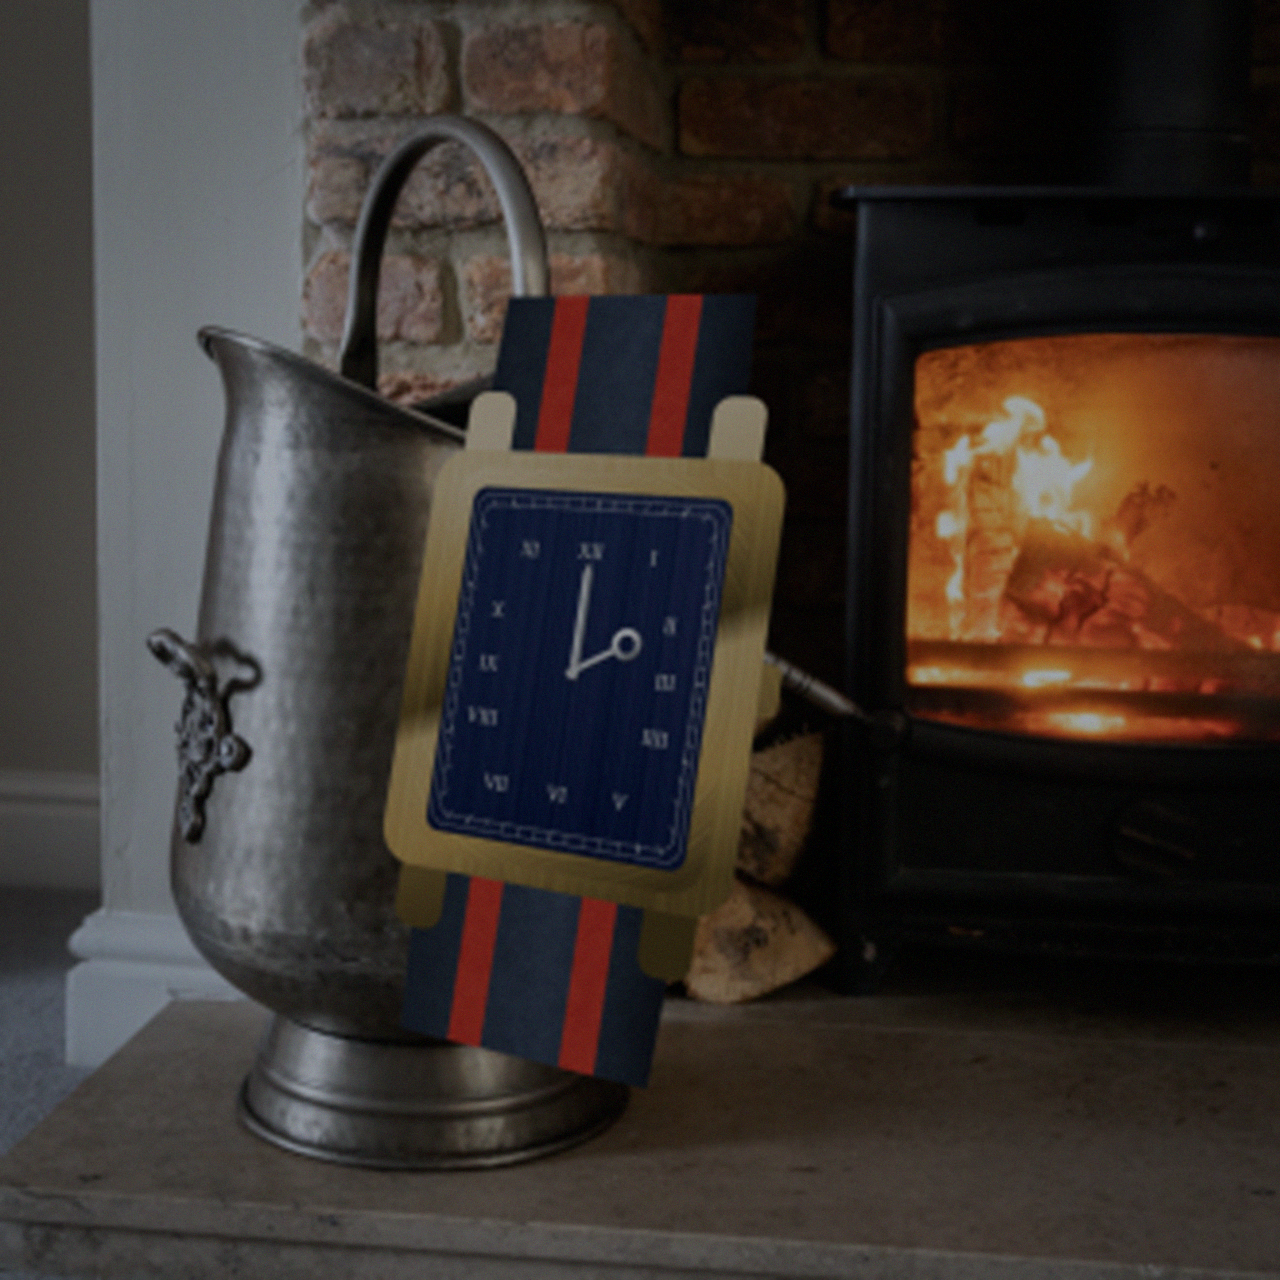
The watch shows 2:00
